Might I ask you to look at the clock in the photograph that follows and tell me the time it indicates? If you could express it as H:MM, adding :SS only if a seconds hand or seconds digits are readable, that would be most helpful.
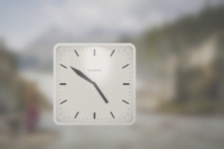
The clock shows 4:51
